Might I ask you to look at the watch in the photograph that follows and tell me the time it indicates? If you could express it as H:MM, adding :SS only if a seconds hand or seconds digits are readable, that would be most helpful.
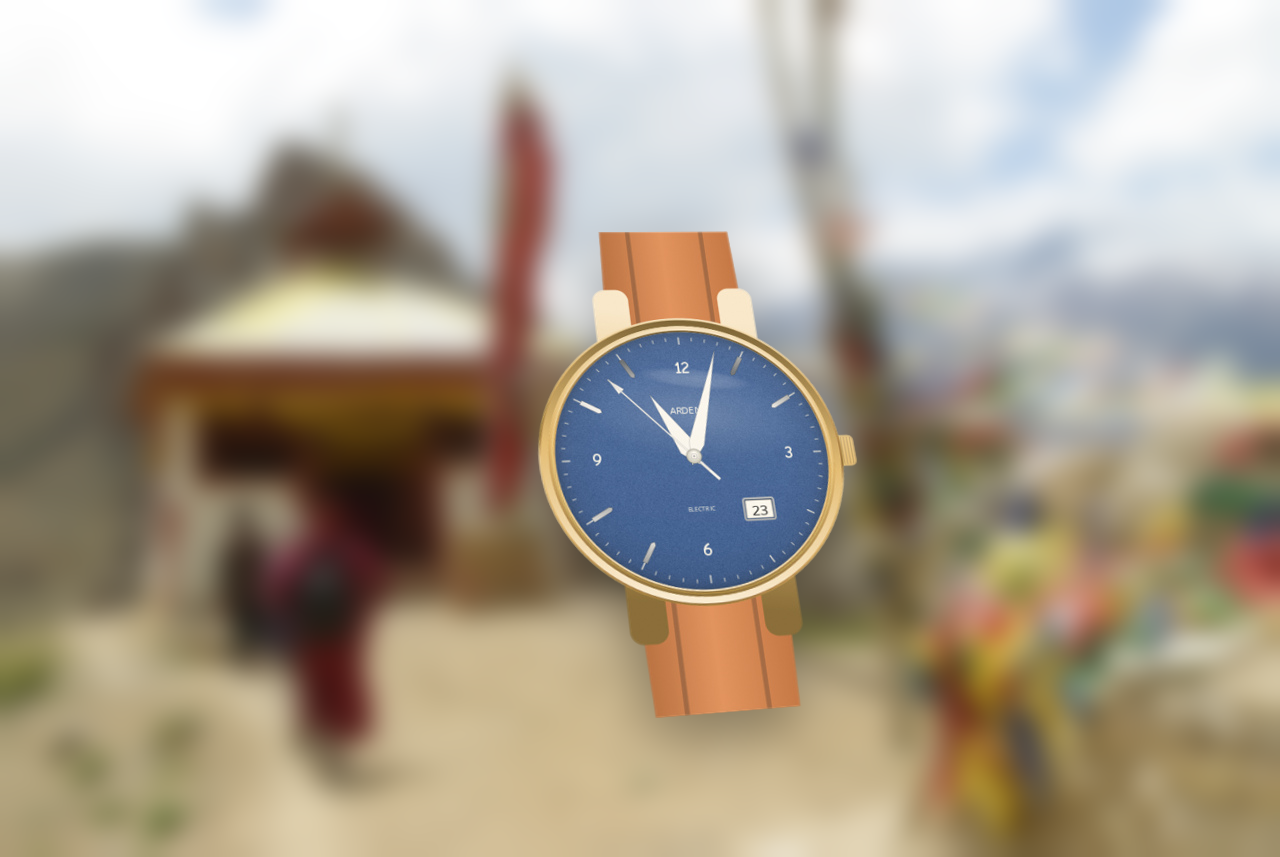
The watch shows 11:02:53
